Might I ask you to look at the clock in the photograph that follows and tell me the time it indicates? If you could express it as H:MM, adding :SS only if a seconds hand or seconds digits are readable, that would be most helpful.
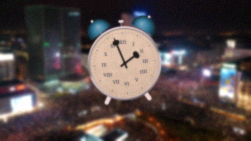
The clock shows 1:57
